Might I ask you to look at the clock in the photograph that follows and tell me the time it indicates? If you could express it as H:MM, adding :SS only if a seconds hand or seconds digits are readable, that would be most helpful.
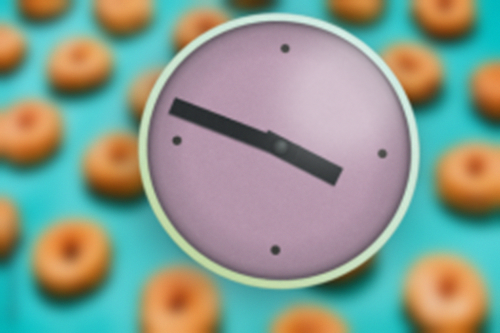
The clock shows 3:48
